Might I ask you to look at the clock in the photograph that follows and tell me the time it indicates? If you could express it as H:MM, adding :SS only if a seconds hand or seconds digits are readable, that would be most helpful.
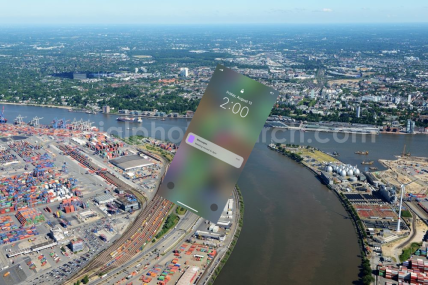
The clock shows 2:00
